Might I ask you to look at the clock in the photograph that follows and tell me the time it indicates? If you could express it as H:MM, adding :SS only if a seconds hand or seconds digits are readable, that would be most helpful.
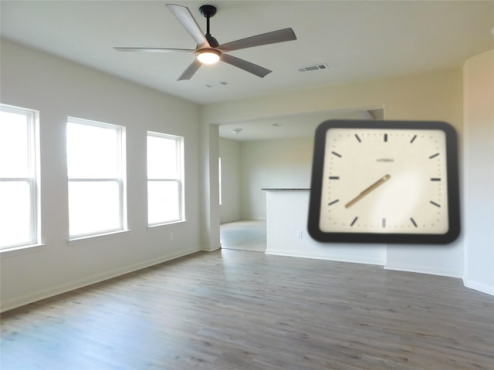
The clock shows 7:38
